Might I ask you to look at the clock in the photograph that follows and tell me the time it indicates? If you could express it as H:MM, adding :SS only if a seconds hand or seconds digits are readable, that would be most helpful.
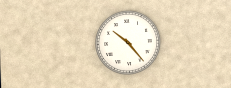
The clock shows 10:24
